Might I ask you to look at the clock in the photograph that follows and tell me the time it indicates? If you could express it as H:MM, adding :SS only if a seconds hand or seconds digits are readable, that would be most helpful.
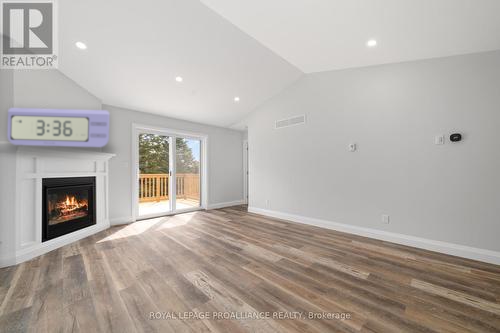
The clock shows 3:36
